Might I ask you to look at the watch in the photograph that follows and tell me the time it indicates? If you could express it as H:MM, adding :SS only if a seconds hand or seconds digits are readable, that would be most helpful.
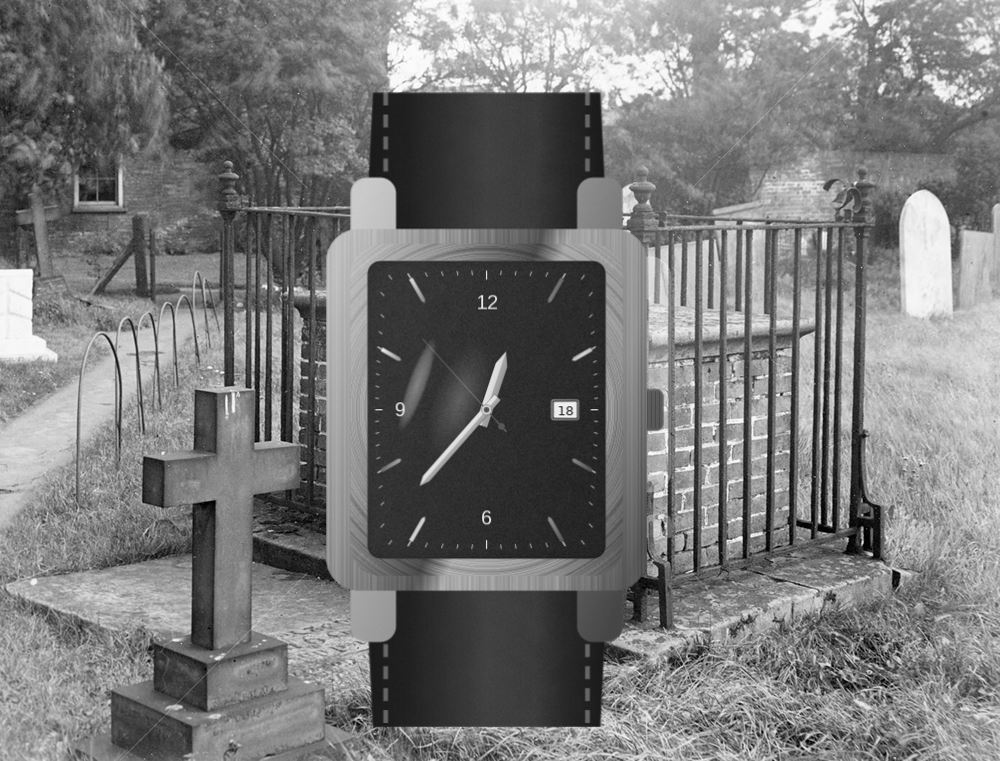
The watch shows 12:36:53
